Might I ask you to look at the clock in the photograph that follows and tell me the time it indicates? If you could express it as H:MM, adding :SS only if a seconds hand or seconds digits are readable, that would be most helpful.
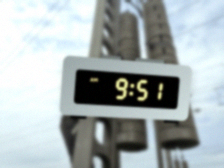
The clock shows 9:51
